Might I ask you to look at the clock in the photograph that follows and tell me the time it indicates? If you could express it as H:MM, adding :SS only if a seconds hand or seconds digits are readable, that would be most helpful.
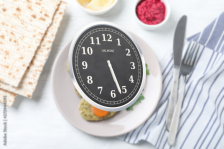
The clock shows 5:27
